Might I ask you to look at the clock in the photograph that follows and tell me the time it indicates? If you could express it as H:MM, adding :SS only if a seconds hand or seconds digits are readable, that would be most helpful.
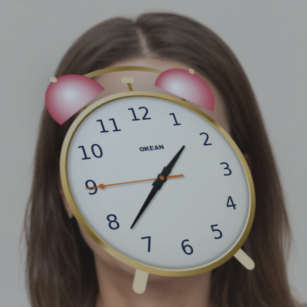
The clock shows 1:37:45
